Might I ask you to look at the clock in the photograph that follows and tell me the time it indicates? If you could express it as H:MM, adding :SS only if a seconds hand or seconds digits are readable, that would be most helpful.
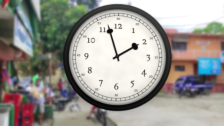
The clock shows 1:57
